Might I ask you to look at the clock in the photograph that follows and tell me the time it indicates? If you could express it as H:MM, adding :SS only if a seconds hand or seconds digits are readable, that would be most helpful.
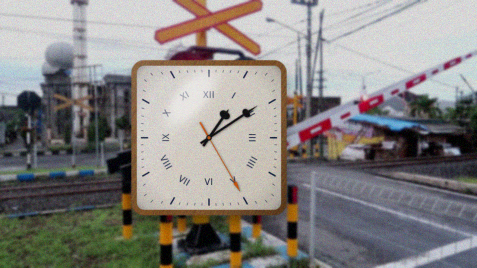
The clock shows 1:09:25
